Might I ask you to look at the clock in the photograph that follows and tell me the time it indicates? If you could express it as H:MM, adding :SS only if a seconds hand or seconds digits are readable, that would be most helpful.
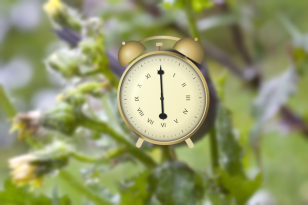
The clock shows 6:00
